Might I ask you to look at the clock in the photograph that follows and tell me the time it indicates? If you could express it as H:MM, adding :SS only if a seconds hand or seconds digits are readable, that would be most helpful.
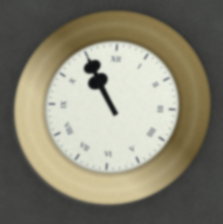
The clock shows 10:55
